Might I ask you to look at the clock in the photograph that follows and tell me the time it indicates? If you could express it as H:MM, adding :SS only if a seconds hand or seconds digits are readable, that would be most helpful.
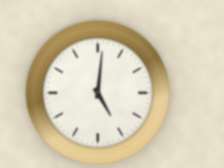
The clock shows 5:01
